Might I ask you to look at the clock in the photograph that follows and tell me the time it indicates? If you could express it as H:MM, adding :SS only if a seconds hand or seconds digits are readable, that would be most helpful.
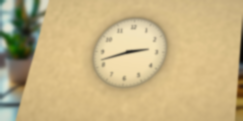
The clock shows 2:42
